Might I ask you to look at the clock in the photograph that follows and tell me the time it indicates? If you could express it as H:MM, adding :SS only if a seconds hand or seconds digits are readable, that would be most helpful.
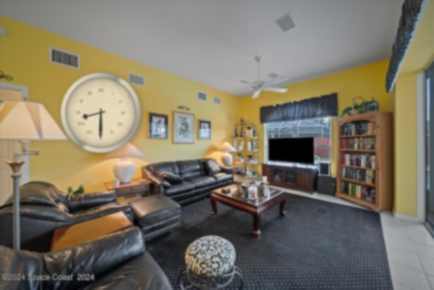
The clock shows 8:30
